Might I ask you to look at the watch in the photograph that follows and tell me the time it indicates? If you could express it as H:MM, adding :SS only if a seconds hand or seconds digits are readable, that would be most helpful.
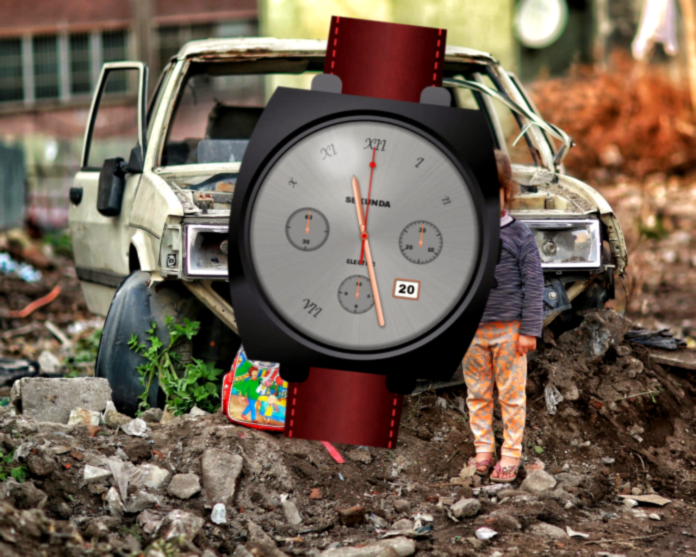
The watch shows 11:27
